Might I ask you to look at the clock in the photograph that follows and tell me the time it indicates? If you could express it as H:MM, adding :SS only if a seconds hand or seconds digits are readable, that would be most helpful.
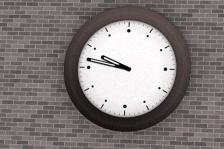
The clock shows 9:47
